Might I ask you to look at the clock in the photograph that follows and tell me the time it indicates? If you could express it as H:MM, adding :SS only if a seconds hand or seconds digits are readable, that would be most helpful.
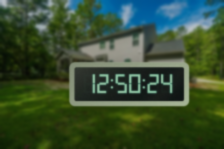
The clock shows 12:50:24
